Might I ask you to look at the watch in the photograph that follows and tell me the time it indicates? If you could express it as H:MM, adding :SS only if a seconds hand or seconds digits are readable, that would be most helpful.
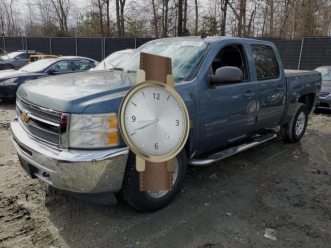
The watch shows 8:41
